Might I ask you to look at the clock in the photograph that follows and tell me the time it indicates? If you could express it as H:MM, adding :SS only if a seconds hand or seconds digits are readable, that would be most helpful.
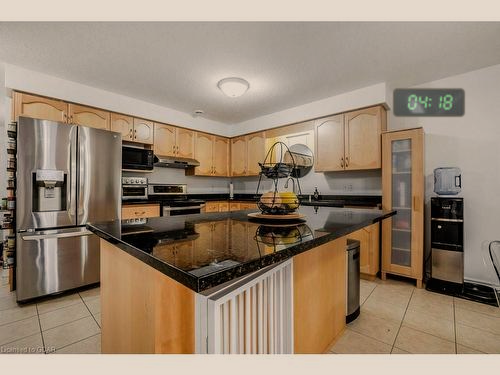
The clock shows 4:18
